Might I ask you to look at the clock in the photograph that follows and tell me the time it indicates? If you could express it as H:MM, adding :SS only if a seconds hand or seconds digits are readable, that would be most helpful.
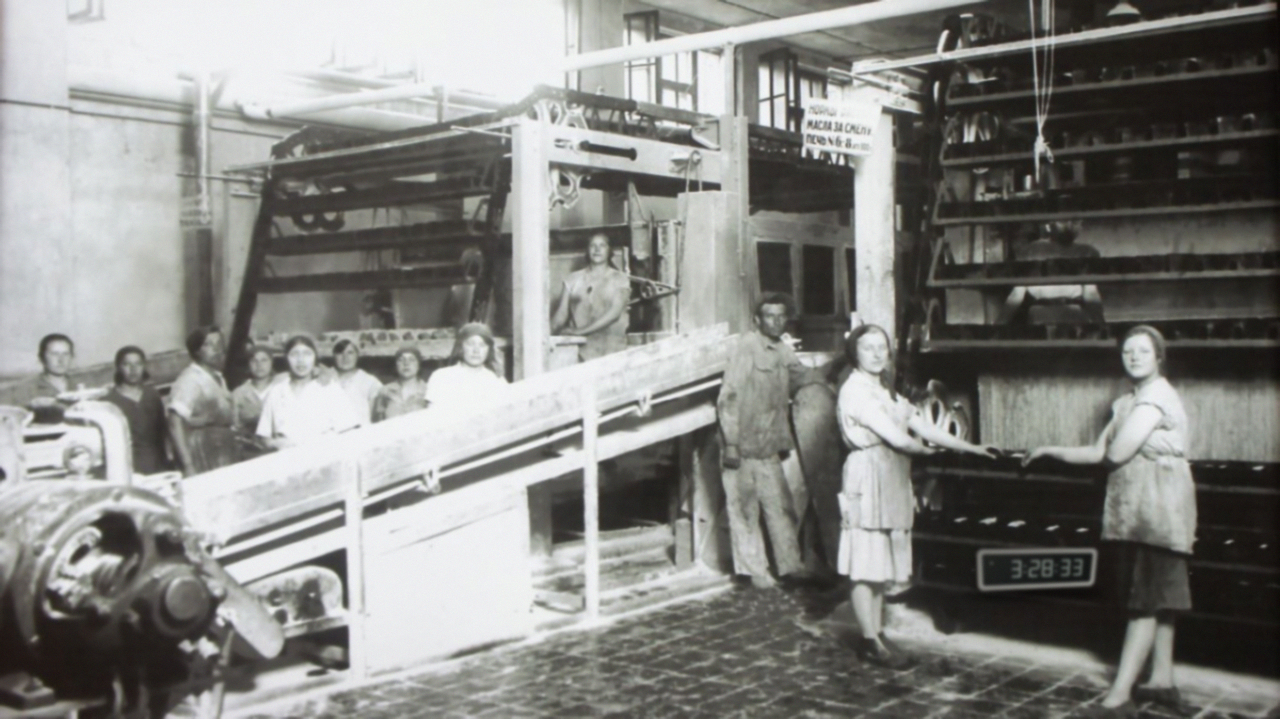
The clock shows 3:28:33
